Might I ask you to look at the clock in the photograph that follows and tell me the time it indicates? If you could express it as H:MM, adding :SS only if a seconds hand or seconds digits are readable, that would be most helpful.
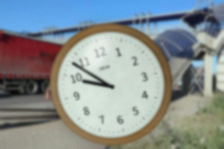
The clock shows 9:53
